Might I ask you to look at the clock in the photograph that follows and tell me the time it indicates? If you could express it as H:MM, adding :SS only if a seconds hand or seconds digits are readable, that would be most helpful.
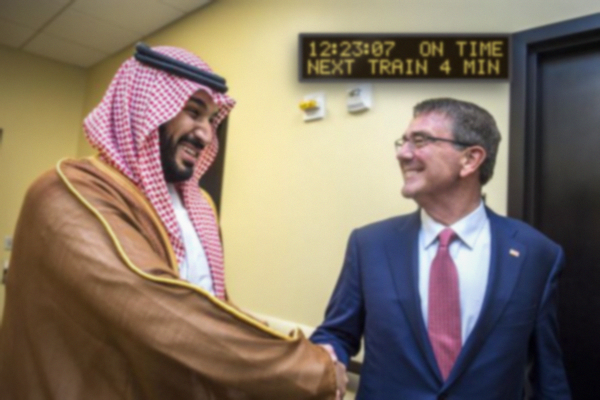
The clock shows 12:23:07
